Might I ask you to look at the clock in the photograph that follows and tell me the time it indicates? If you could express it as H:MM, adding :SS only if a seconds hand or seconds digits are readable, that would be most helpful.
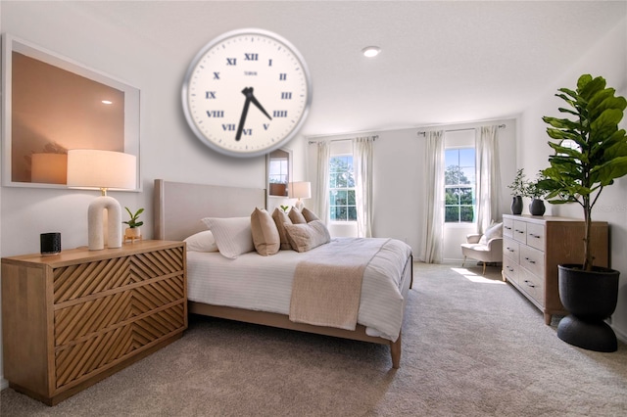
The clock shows 4:32
